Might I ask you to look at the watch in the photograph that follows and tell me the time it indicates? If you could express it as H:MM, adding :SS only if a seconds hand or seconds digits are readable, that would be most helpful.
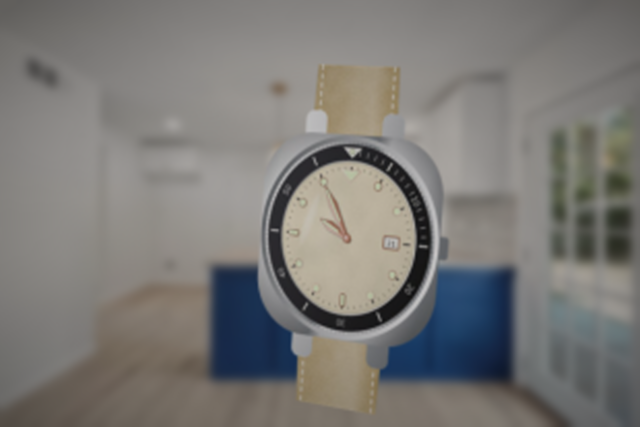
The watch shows 9:55
